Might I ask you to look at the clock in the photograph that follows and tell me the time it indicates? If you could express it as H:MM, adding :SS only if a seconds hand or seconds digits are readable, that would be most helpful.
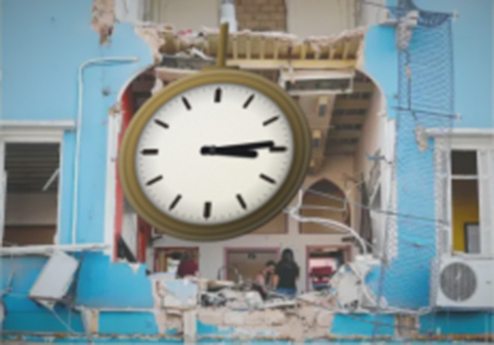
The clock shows 3:14
